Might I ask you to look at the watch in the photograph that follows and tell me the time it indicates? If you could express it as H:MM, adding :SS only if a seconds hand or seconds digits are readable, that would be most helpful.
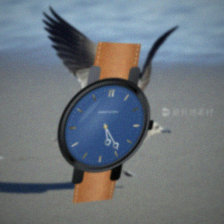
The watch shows 5:24
